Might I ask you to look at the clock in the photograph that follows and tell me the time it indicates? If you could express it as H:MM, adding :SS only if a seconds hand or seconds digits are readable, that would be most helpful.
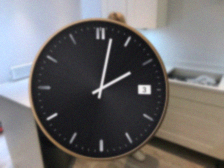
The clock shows 2:02
